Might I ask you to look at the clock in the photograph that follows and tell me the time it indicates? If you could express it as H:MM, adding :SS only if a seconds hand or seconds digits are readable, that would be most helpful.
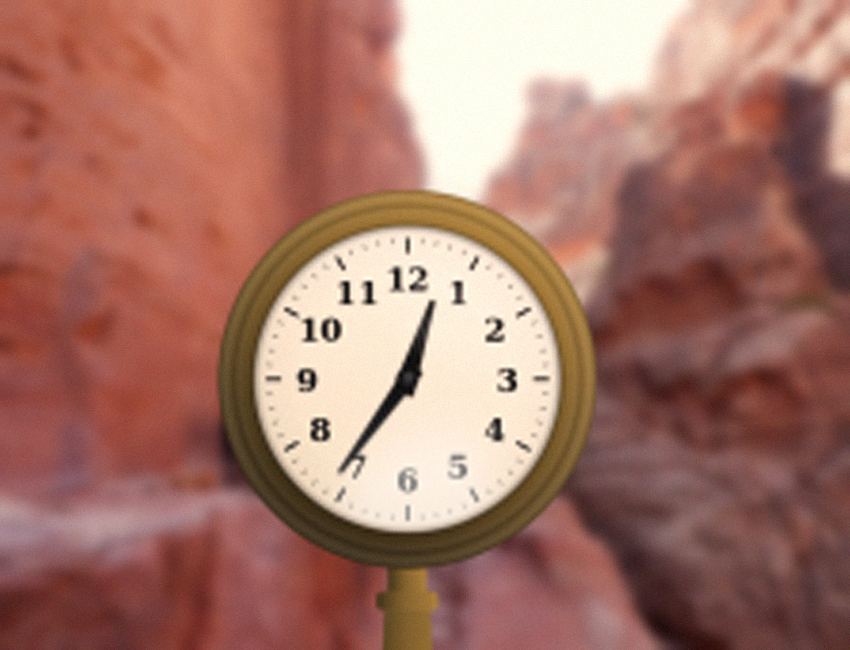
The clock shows 12:36
